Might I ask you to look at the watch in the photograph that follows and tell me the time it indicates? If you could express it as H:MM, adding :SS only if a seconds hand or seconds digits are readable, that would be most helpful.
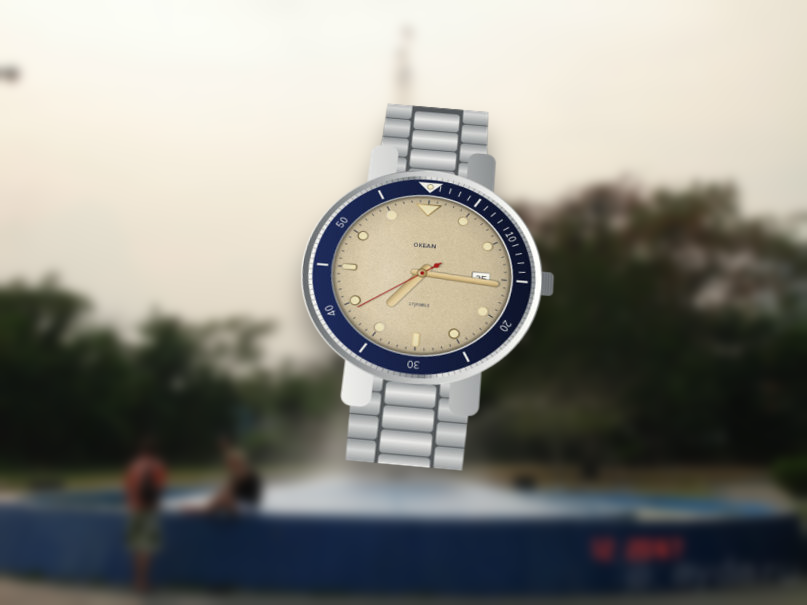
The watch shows 7:15:39
